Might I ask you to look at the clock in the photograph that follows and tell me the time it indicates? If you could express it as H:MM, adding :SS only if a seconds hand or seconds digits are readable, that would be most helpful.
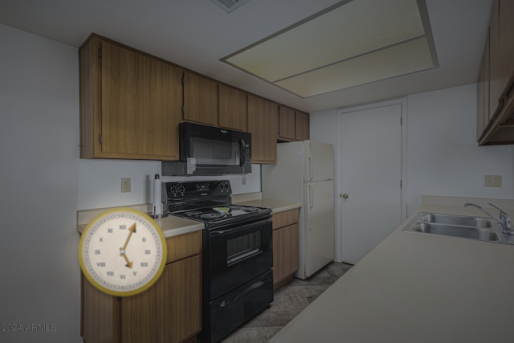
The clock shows 5:04
